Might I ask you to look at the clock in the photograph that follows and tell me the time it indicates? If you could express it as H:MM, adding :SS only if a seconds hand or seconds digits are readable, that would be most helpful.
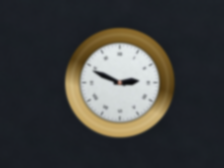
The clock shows 2:49
